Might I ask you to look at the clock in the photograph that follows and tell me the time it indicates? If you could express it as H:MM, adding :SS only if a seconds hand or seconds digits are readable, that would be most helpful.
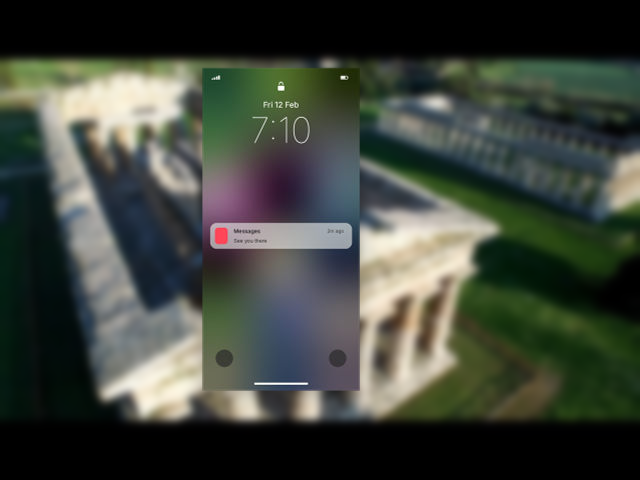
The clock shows 7:10
